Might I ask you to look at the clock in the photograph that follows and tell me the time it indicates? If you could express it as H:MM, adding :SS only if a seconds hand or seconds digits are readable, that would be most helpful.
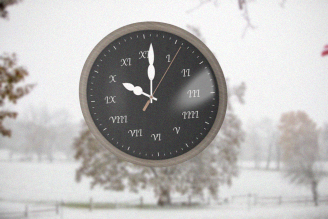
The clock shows 10:01:06
